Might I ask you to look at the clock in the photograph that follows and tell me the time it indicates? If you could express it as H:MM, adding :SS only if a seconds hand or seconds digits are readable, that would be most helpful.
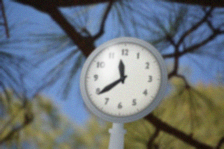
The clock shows 11:39
